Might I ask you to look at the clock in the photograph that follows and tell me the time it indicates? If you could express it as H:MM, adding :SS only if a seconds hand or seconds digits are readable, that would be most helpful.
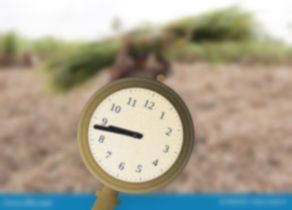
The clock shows 8:43
